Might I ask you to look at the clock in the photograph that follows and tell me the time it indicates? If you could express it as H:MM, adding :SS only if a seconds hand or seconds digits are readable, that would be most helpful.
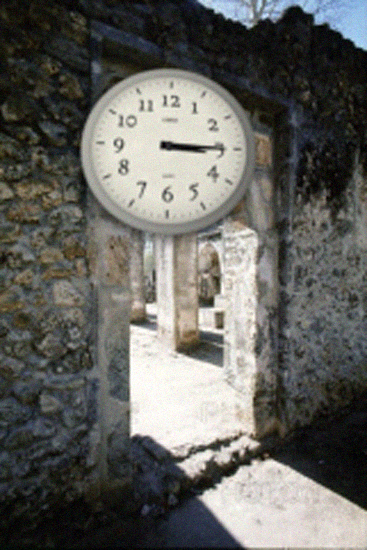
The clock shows 3:15
